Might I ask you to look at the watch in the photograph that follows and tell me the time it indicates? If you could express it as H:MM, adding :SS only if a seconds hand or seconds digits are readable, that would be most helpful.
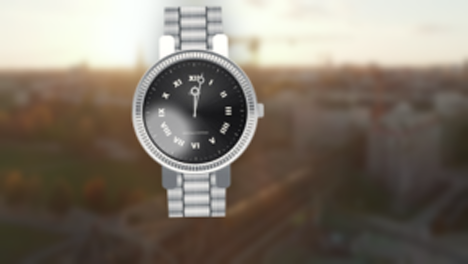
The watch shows 12:02
